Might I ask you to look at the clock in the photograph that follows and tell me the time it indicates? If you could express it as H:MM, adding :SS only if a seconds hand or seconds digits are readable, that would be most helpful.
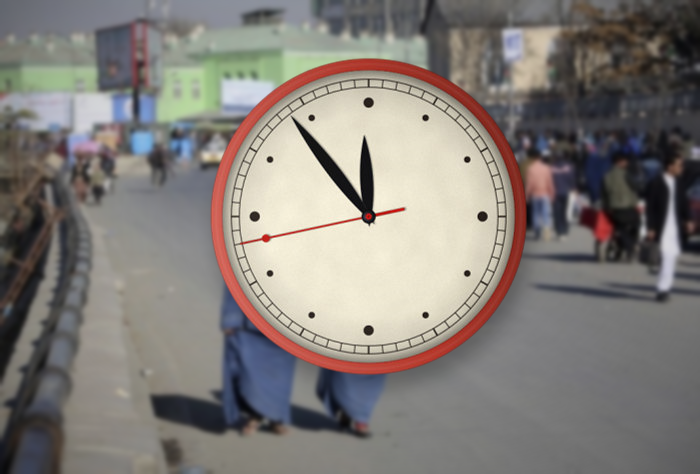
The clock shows 11:53:43
